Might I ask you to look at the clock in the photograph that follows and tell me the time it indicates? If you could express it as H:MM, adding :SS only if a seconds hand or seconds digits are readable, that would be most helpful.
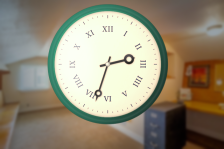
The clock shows 2:33
